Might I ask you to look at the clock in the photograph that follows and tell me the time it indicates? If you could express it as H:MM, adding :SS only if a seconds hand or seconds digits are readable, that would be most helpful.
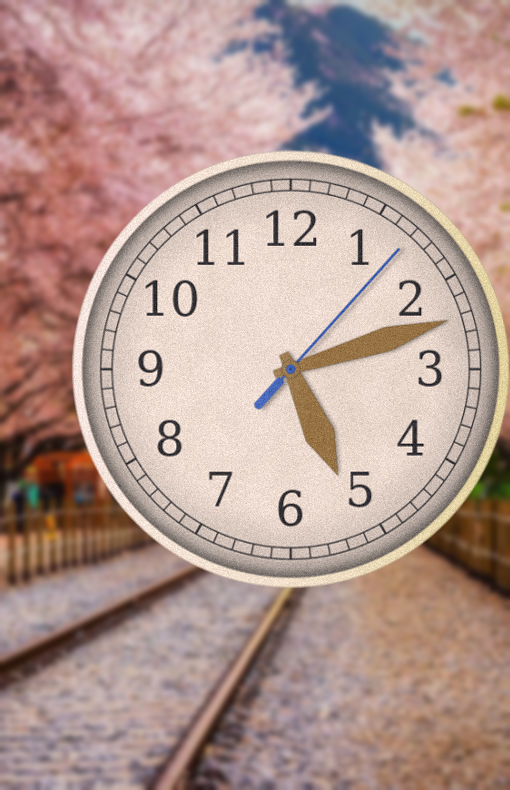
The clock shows 5:12:07
